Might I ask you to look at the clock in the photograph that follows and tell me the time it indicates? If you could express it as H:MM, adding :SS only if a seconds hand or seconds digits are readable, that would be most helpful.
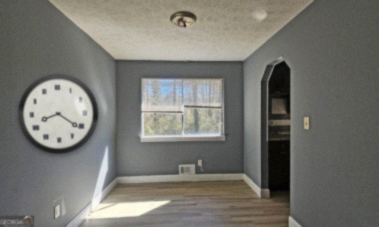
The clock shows 8:21
